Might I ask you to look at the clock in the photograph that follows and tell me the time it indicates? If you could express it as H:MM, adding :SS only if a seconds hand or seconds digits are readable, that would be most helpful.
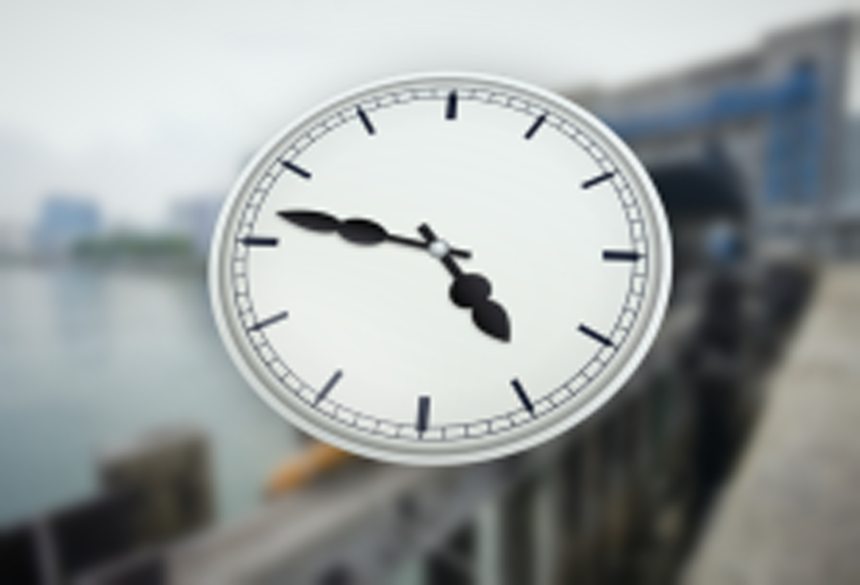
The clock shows 4:47
